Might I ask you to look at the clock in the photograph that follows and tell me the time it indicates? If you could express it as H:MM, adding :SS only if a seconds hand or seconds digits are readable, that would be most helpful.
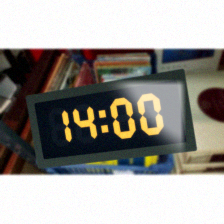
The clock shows 14:00
